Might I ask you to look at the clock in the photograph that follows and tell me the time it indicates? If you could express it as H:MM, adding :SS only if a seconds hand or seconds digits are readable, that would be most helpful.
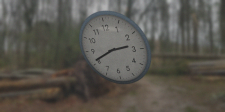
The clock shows 2:41
